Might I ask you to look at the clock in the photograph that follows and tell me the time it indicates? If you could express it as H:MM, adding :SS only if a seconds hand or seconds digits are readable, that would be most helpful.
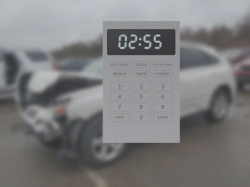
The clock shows 2:55
